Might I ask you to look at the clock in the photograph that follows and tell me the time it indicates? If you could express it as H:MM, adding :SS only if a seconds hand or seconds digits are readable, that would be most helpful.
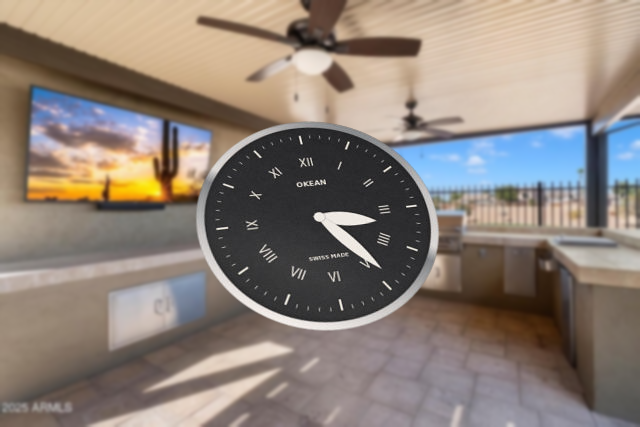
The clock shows 3:24
